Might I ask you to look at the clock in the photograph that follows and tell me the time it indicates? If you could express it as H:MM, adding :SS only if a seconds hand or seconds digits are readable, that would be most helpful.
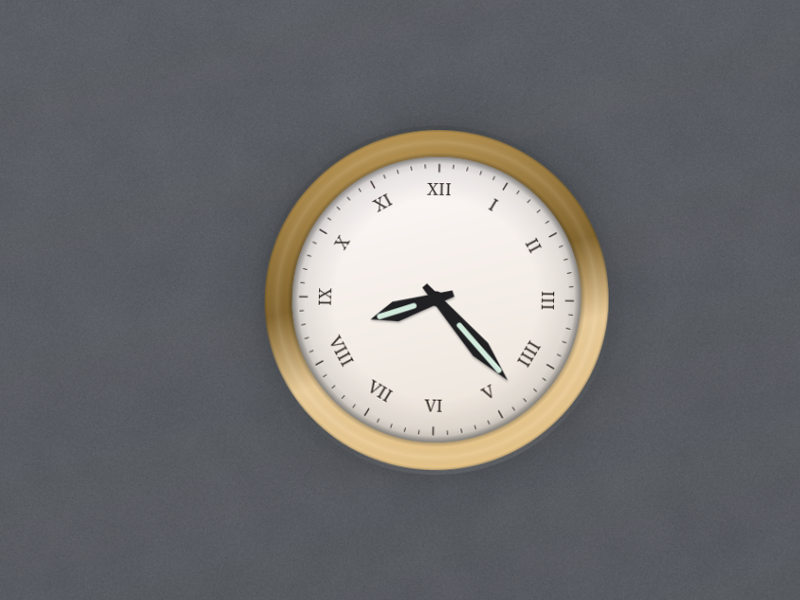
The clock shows 8:23
